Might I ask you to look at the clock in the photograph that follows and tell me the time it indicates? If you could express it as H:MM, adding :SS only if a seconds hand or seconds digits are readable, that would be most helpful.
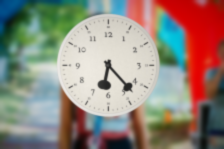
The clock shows 6:23
